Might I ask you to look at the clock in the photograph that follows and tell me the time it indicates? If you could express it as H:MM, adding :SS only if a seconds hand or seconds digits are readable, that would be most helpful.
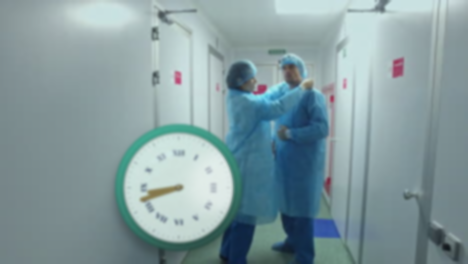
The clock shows 8:42
